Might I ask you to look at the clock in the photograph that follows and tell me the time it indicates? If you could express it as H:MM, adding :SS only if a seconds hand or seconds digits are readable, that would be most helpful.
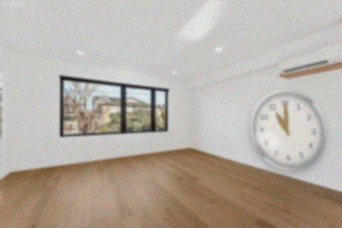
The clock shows 11:00
